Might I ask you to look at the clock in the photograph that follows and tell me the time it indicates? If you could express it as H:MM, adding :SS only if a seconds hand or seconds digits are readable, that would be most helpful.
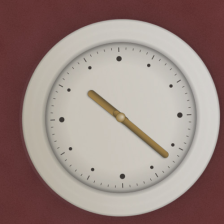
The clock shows 10:22
